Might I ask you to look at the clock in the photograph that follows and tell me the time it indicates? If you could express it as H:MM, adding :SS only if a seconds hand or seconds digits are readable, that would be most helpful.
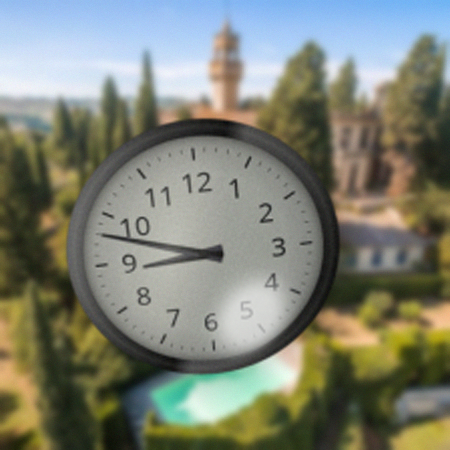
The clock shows 8:48
